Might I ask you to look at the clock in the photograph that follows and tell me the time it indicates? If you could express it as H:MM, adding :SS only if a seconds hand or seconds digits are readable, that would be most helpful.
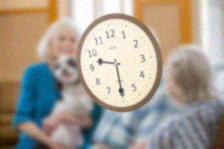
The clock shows 9:30
